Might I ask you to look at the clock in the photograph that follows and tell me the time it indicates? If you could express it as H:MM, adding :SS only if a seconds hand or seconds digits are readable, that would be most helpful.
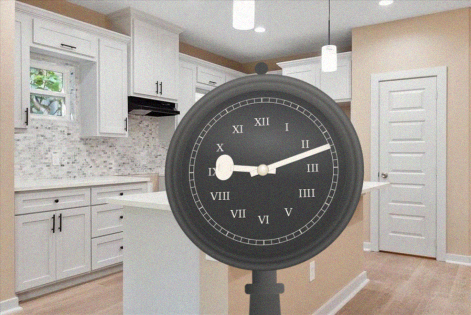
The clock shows 9:12
